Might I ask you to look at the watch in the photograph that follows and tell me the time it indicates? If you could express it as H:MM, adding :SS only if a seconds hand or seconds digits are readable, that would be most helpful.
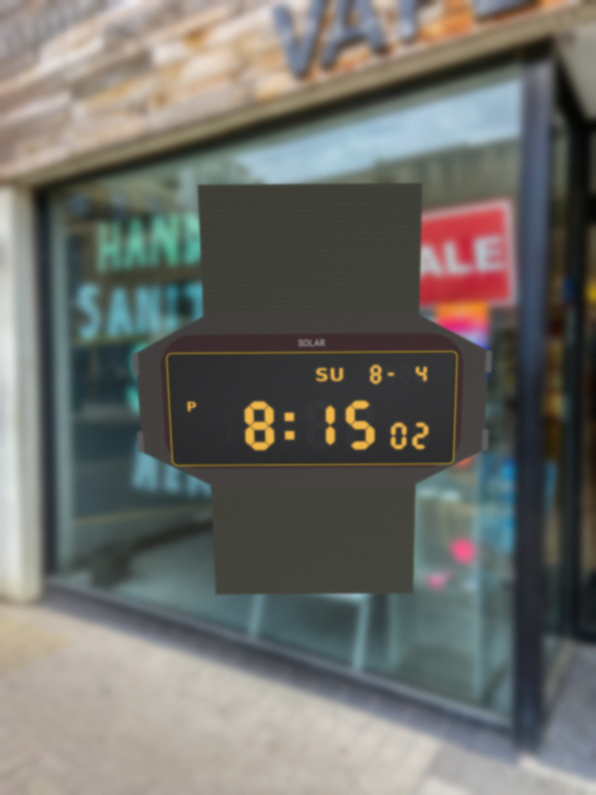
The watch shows 8:15:02
